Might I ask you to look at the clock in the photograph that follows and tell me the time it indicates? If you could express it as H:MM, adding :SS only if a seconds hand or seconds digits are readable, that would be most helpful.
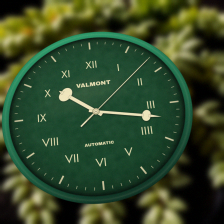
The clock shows 10:17:08
